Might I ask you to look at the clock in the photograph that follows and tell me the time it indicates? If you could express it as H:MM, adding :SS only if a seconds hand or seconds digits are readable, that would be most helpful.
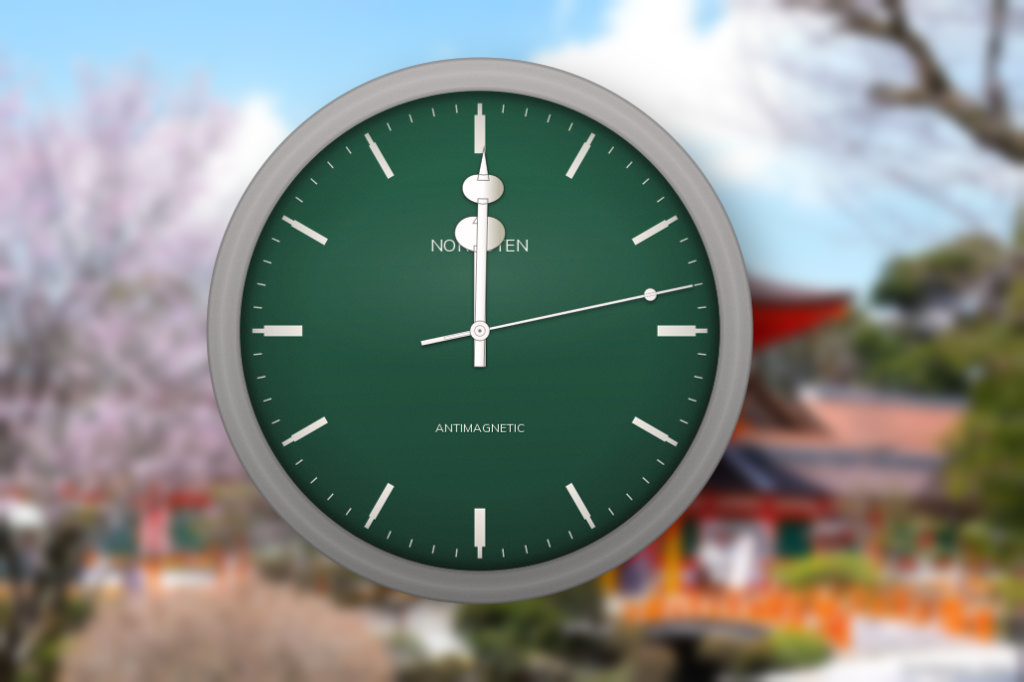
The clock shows 12:00:13
